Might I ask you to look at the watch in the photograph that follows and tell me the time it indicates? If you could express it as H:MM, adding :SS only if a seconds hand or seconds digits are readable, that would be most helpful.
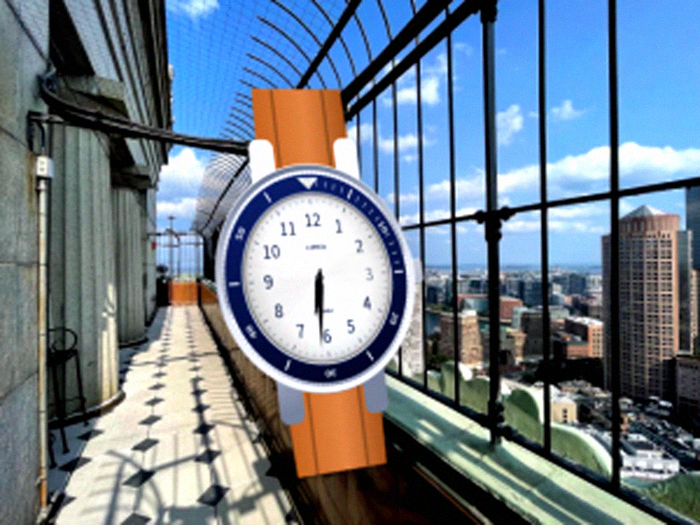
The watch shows 6:31
